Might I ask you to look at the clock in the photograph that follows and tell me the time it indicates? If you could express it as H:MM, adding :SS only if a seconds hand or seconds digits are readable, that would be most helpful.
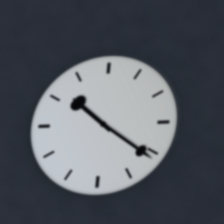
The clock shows 10:21
